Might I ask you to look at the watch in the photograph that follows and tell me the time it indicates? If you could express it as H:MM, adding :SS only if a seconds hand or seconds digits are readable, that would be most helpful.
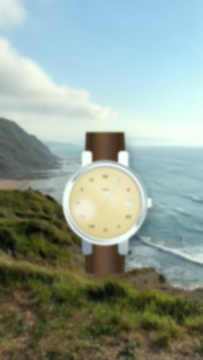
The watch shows 1:05
